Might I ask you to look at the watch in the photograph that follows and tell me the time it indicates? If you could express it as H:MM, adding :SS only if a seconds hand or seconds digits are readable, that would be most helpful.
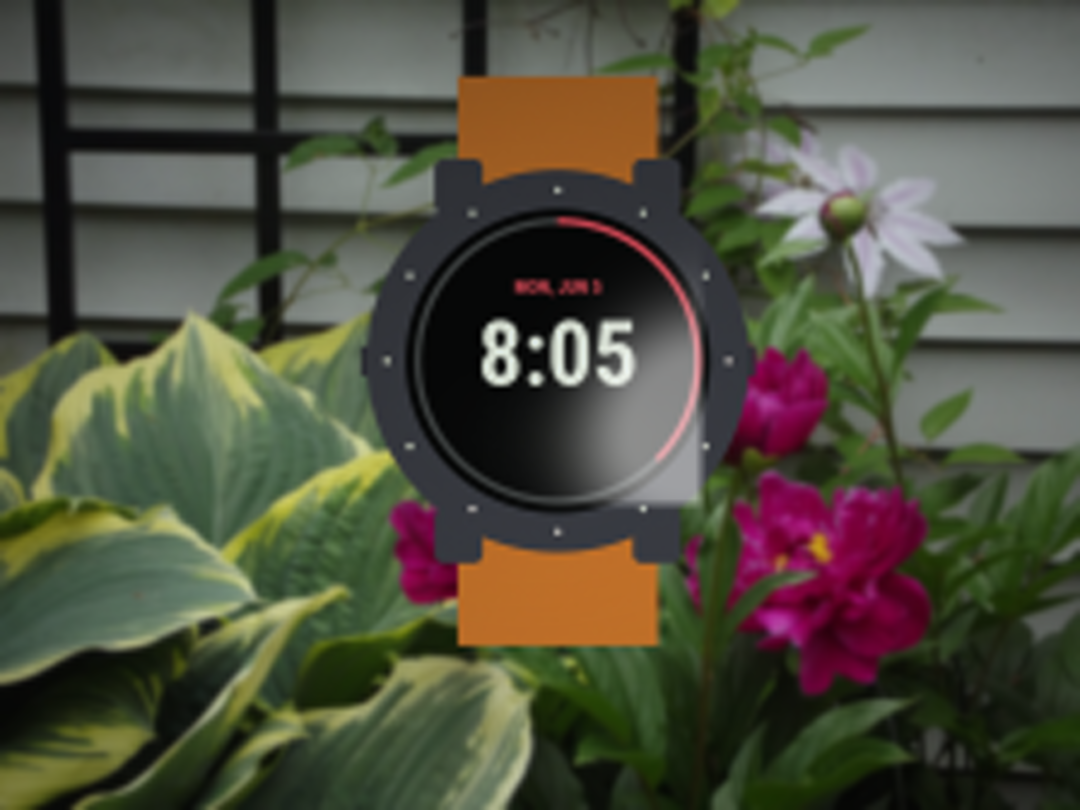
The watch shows 8:05
